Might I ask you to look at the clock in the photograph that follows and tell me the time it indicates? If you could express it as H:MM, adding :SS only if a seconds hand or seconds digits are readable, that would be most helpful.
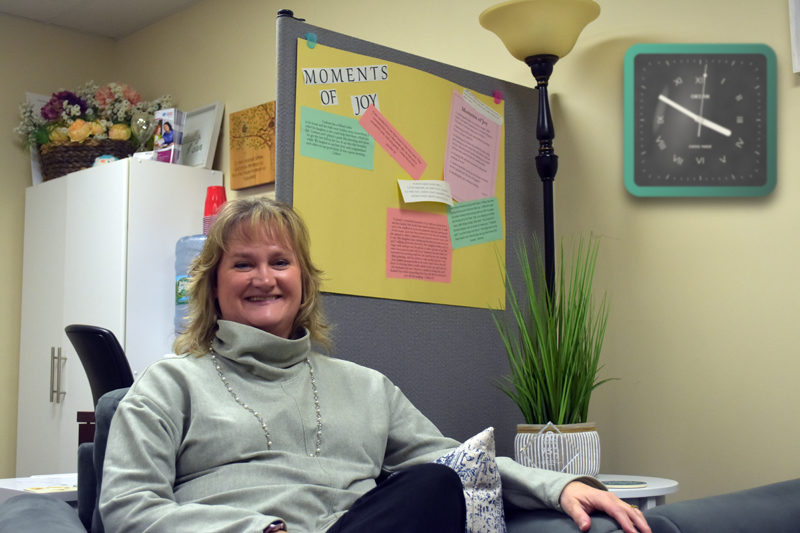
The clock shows 3:50:01
